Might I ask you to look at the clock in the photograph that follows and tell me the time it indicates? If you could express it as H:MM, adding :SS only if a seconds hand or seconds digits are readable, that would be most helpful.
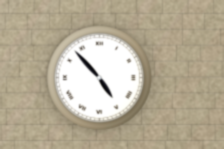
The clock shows 4:53
